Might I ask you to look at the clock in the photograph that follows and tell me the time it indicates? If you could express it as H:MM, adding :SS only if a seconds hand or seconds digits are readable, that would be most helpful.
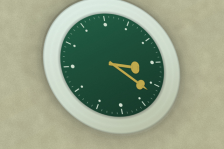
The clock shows 3:22
